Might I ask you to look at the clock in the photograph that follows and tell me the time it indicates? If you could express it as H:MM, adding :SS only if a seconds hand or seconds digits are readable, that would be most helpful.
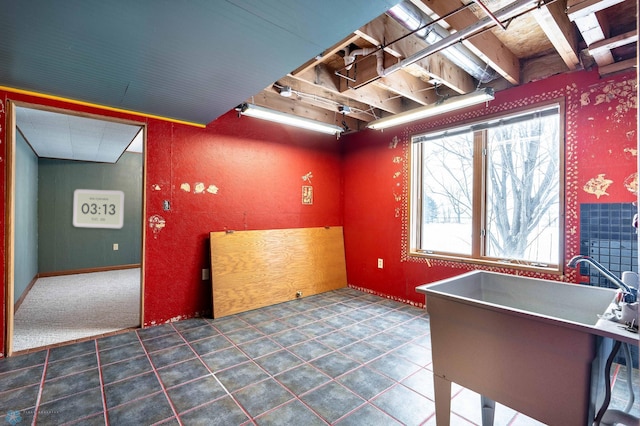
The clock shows 3:13
